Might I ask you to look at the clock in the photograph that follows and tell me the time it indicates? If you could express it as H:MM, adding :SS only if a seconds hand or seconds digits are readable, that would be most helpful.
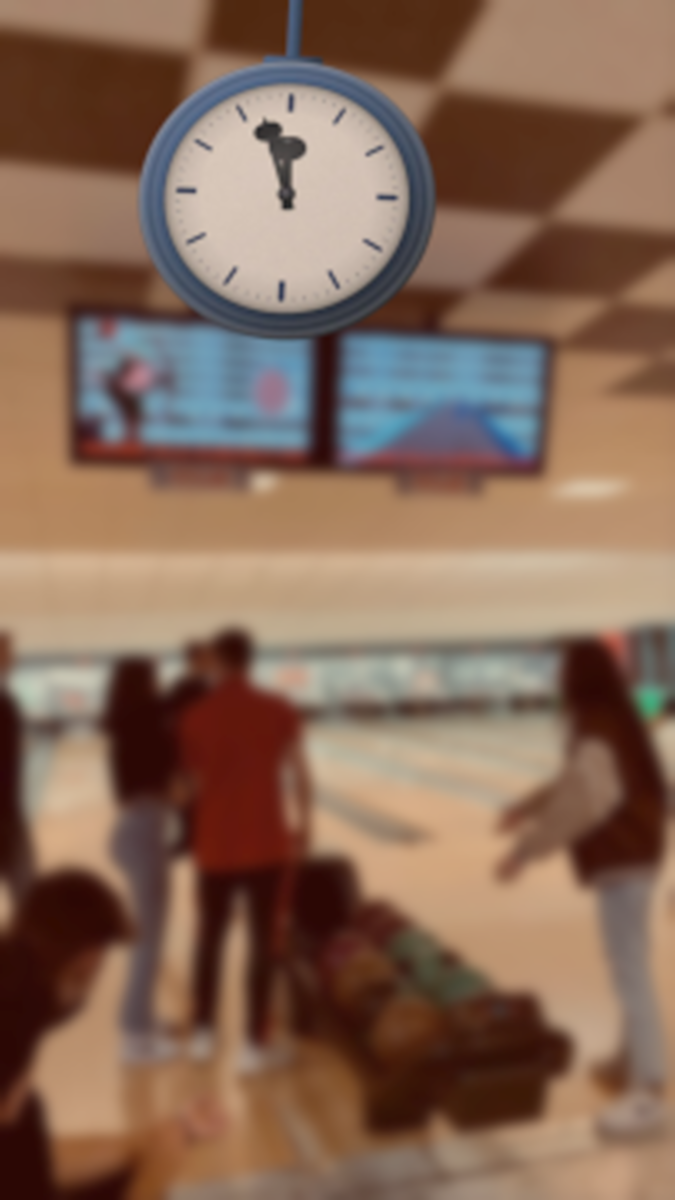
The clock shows 11:57
